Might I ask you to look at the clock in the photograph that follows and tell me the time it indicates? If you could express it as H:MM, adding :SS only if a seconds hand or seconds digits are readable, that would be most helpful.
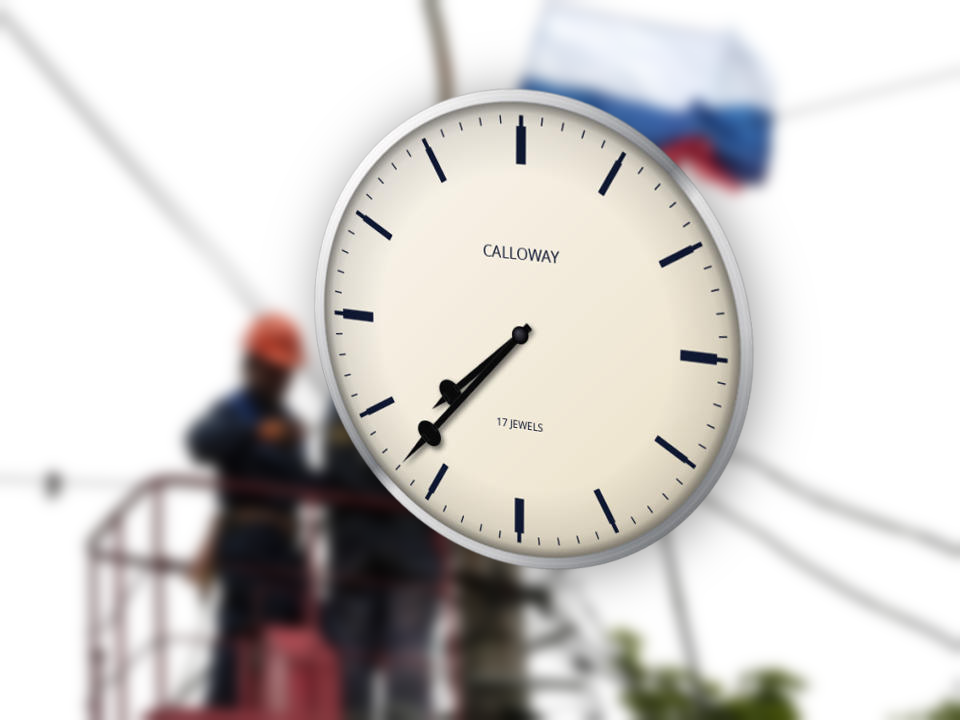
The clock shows 7:37
